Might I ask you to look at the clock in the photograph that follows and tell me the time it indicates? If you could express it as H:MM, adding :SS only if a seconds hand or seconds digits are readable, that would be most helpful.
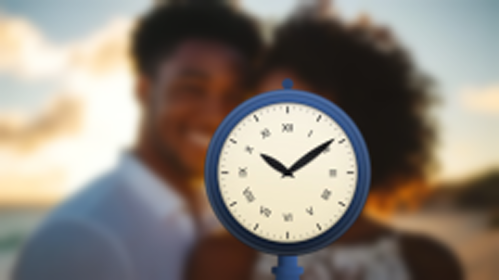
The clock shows 10:09
